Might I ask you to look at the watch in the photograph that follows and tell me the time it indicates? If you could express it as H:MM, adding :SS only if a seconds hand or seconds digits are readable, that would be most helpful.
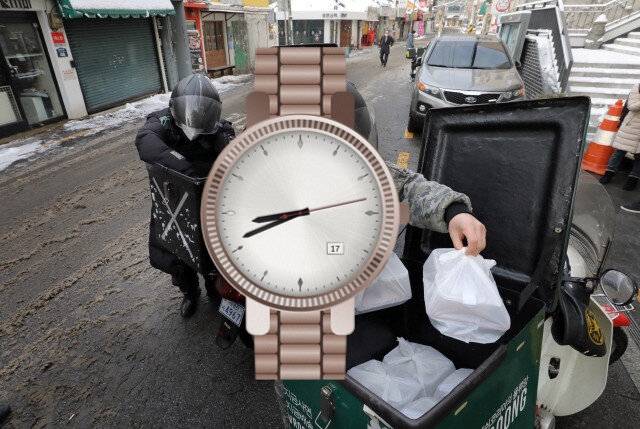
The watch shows 8:41:13
